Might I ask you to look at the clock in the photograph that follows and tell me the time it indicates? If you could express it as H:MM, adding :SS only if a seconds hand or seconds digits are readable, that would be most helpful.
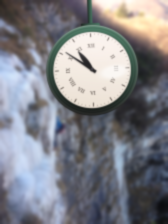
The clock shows 10:51
